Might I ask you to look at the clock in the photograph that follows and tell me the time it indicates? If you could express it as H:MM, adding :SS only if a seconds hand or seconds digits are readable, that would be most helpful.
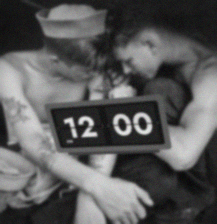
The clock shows 12:00
